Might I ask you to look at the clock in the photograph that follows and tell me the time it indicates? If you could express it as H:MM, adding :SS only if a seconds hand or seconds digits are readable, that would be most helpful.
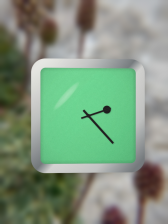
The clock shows 2:23
